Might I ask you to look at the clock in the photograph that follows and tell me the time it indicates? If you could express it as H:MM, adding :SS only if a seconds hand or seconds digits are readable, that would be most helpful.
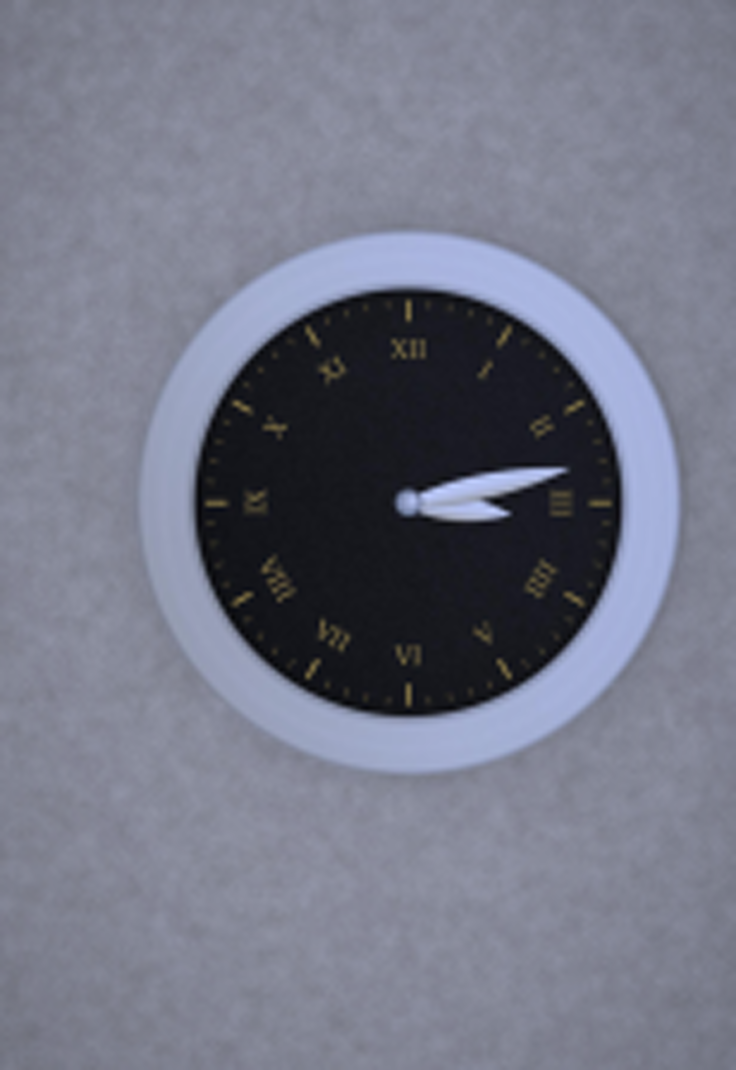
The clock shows 3:13
